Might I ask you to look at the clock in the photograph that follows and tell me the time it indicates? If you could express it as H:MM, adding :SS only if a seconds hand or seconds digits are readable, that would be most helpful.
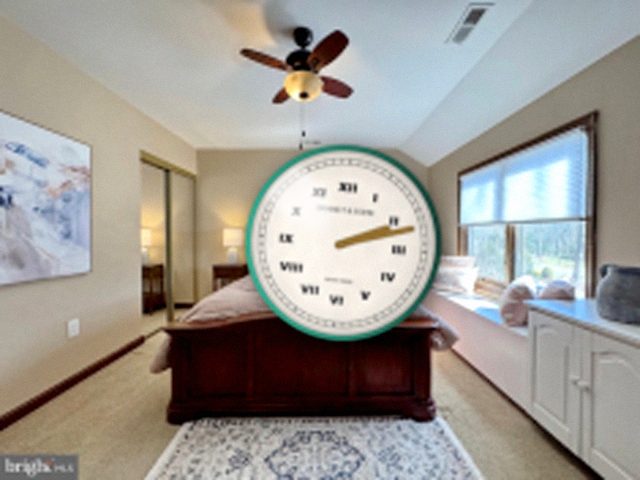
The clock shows 2:12
